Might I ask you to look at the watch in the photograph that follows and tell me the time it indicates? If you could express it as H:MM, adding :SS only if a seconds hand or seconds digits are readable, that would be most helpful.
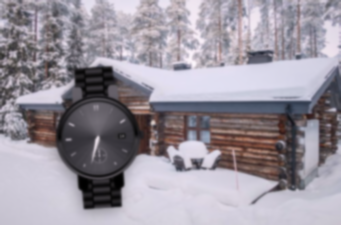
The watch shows 6:33
